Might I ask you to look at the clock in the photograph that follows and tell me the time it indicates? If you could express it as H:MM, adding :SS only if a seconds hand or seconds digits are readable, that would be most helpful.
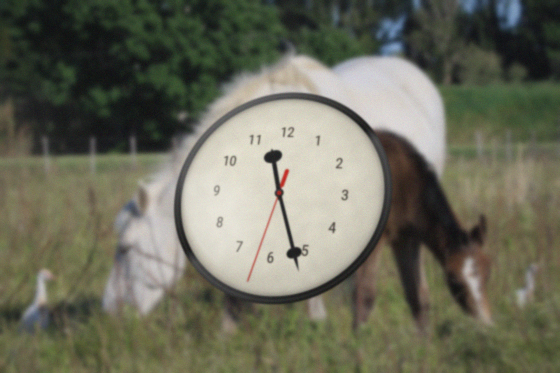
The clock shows 11:26:32
